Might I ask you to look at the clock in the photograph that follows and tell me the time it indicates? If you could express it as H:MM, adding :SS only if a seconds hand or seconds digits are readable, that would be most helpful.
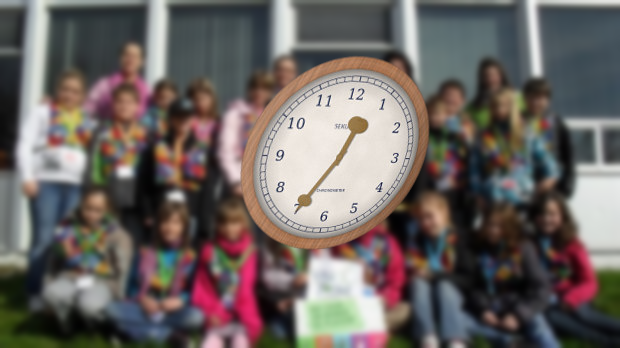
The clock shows 12:35
